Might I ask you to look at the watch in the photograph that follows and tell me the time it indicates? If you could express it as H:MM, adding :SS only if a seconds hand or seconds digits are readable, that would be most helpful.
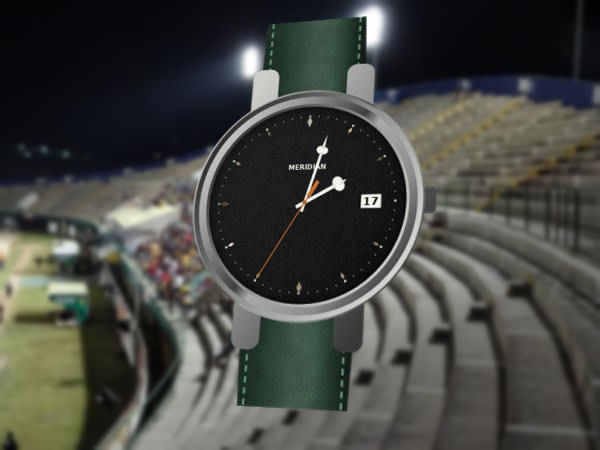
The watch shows 2:02:35
